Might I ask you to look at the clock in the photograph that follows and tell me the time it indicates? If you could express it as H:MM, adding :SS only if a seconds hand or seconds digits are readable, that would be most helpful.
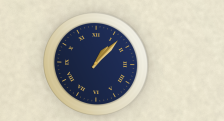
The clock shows 1:07
